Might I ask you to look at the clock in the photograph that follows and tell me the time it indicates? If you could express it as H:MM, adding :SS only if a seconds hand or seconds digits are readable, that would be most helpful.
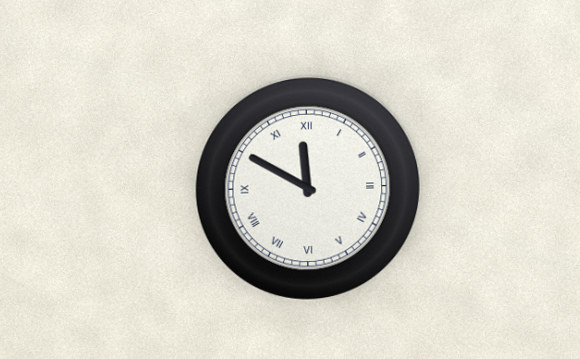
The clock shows 11:50
